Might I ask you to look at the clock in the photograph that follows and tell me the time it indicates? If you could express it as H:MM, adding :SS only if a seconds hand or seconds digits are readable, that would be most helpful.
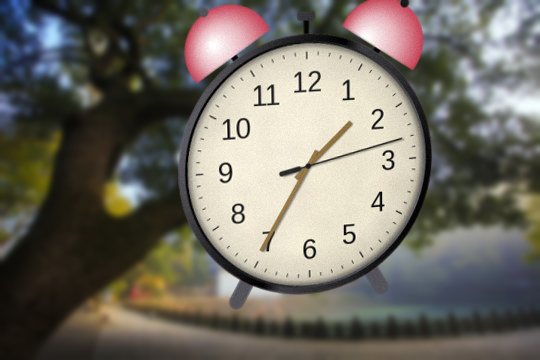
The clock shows 1:35:13
